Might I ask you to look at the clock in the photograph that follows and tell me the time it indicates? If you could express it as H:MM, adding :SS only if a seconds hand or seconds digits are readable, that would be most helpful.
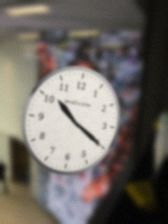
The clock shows 10:20
